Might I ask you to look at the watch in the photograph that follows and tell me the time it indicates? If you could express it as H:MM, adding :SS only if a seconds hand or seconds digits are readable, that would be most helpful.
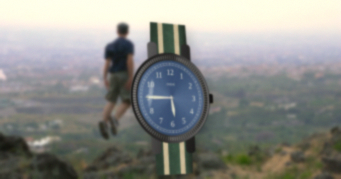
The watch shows 5:45
